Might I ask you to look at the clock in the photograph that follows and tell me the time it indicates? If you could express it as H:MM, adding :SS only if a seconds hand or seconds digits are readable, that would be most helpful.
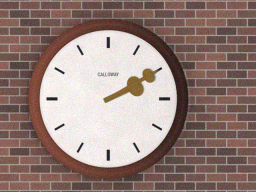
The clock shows 2:10
